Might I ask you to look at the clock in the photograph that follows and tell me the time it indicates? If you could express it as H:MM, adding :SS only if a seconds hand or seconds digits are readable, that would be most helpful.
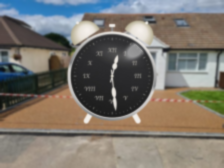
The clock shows 12:29
